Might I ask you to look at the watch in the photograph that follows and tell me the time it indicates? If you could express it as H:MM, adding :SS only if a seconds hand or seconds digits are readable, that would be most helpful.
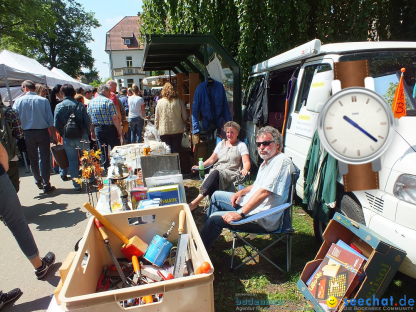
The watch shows 10:22
